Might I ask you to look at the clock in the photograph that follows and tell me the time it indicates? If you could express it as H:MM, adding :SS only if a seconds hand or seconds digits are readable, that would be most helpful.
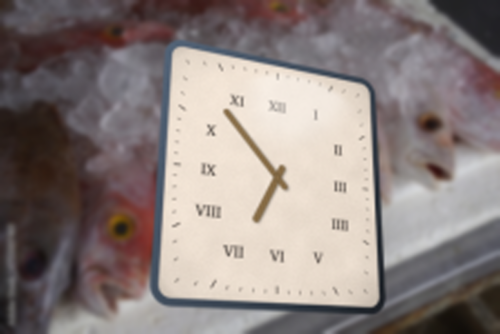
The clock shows 6:53
